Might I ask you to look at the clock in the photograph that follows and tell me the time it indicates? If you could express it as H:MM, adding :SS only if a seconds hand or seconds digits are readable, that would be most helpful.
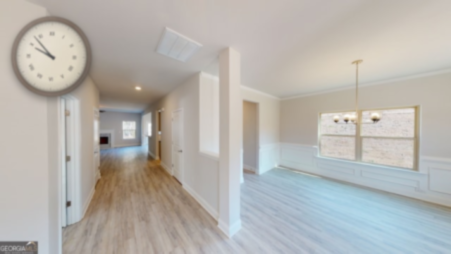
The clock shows 9:53
